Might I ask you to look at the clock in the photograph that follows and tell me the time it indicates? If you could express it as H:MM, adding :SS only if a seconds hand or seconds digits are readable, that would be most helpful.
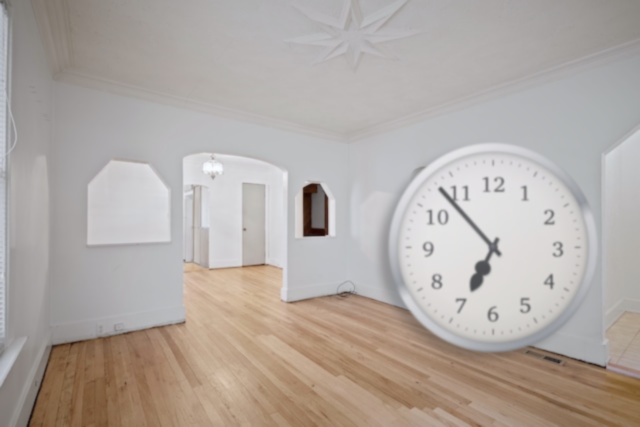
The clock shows 6:53
